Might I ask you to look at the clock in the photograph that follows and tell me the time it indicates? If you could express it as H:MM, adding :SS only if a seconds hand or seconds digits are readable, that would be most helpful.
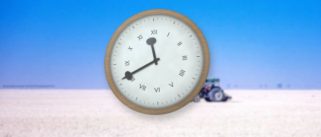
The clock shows 11:41
